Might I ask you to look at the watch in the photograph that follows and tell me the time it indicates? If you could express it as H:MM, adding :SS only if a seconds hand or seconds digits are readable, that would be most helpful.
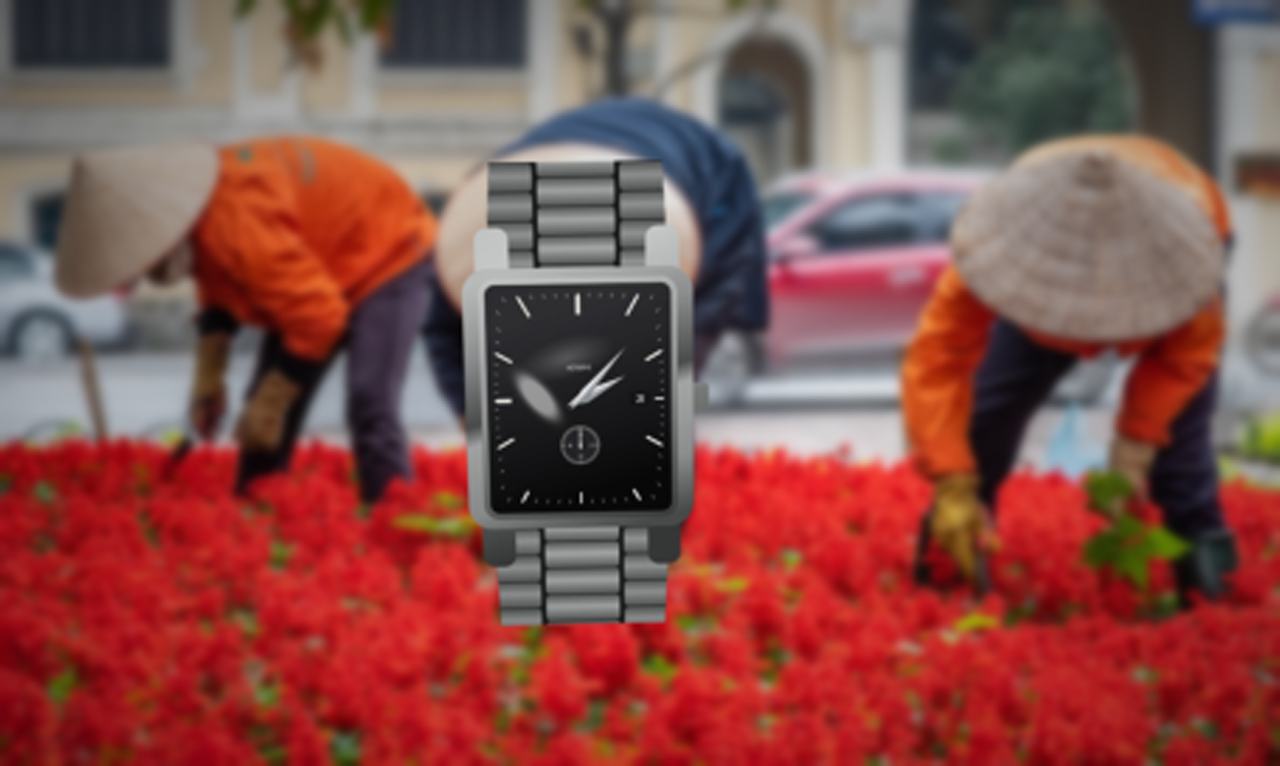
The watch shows 2:07
